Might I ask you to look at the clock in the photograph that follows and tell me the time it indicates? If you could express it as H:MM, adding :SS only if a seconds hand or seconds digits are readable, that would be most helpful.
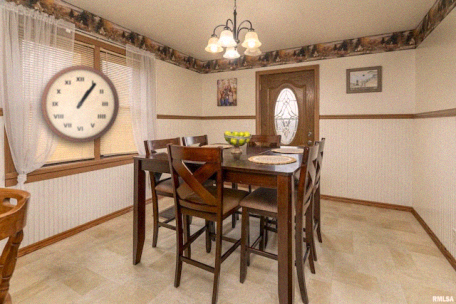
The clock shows 1:06
